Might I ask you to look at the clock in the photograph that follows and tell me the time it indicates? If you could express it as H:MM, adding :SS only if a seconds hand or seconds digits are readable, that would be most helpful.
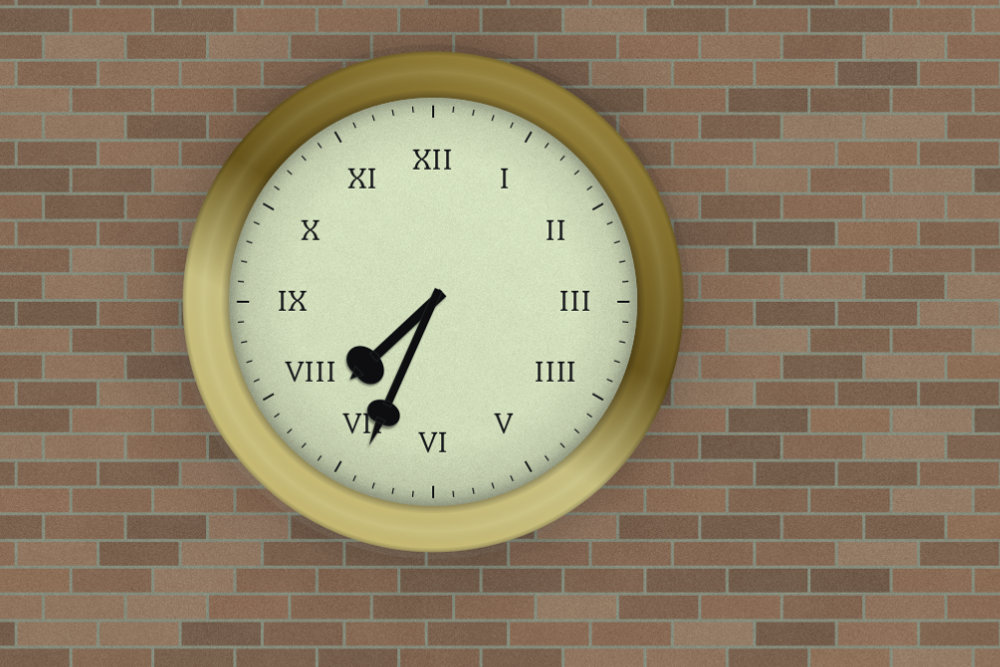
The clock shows 7:34
